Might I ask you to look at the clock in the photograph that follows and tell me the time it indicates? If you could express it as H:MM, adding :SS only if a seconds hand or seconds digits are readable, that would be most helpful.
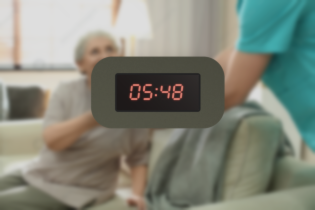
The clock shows 5:48
